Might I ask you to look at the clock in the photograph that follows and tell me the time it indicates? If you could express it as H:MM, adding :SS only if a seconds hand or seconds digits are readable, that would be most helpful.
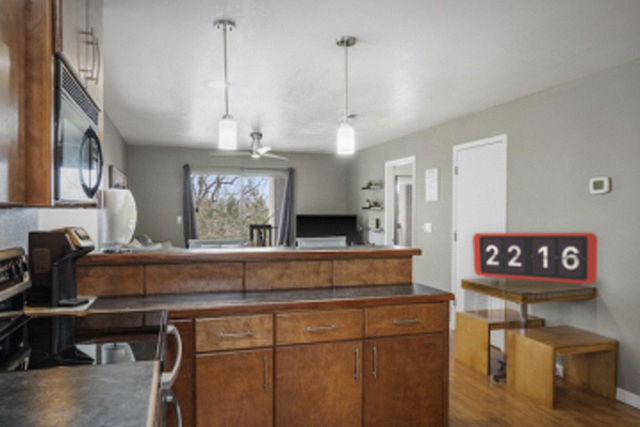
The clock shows 22:16
